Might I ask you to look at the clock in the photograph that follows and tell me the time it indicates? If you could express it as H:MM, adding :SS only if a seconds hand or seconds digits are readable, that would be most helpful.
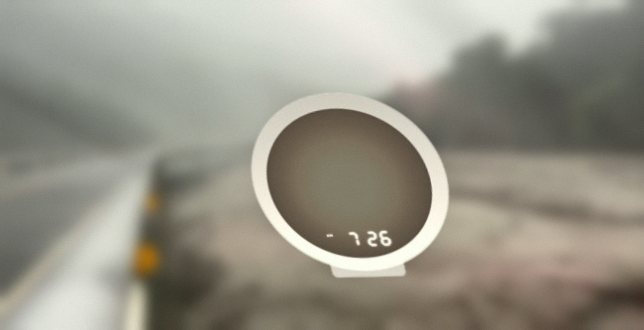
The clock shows 7:26
